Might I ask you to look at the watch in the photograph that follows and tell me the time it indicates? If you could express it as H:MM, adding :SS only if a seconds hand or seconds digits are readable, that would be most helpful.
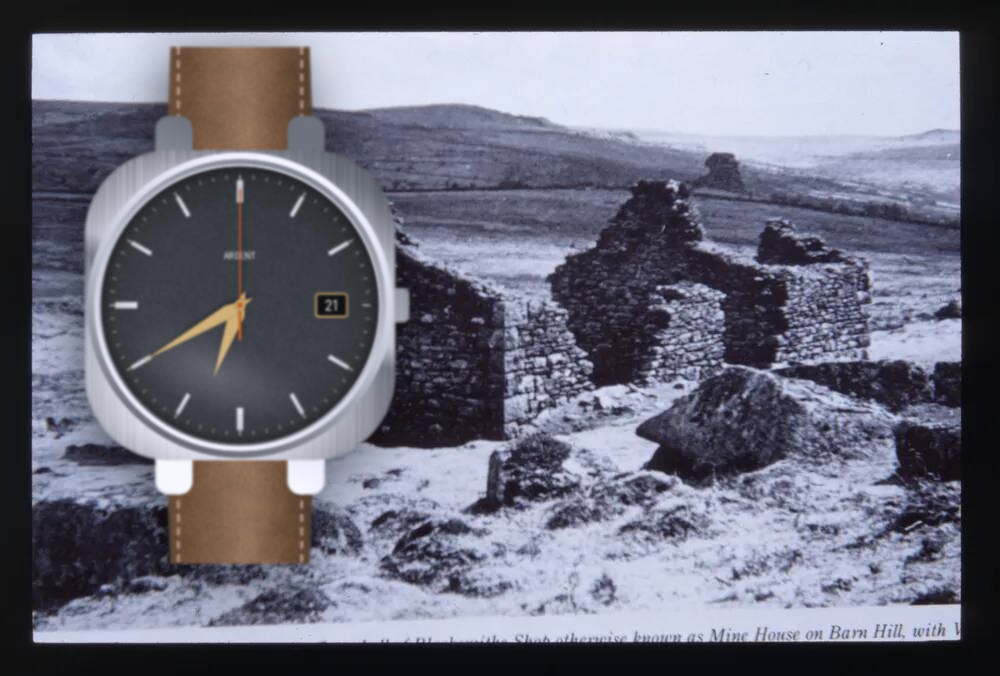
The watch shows 6:40:00
